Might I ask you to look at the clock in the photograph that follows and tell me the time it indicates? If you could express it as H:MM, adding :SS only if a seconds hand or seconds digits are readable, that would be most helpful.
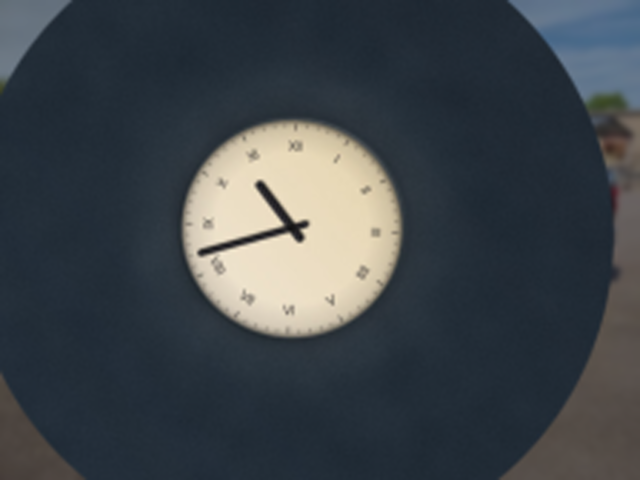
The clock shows 10:42
